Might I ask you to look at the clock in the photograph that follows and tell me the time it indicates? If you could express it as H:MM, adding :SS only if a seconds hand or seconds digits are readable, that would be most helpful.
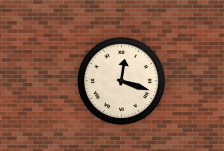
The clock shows 12:18
